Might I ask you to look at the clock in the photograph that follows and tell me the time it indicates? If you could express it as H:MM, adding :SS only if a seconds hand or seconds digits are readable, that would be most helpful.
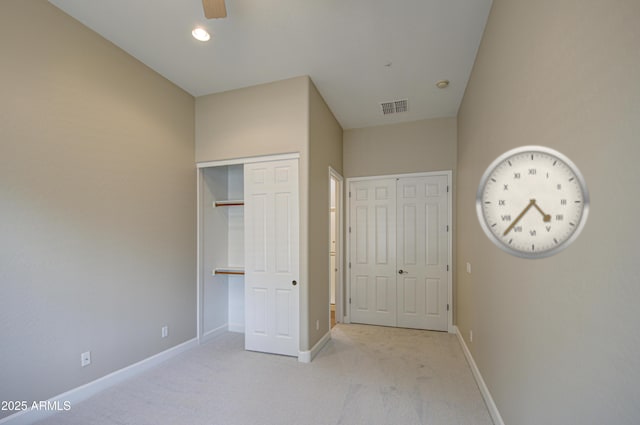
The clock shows 4:37
